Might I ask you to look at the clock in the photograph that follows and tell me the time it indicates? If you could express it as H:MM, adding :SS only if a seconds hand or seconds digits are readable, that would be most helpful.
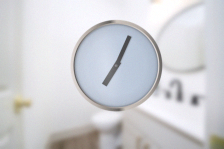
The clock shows 7:04
